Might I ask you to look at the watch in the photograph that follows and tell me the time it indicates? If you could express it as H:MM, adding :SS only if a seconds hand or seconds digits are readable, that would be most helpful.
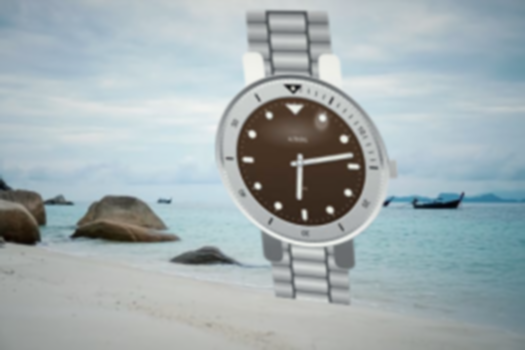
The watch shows 6:13
